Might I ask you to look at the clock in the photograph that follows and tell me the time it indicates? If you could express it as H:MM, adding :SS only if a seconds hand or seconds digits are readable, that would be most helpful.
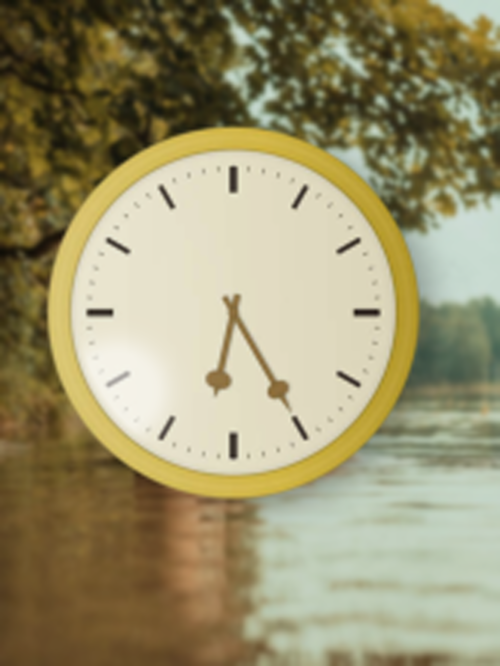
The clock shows 6:25
